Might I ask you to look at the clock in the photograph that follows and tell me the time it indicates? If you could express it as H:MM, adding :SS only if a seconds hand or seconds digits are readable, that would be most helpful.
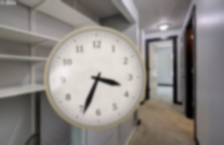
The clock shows 3:34
